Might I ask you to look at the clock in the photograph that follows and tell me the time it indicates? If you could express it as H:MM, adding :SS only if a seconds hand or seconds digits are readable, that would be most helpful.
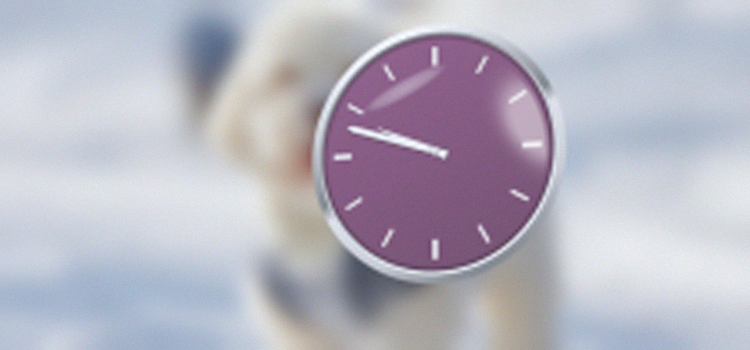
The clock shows 9:48
